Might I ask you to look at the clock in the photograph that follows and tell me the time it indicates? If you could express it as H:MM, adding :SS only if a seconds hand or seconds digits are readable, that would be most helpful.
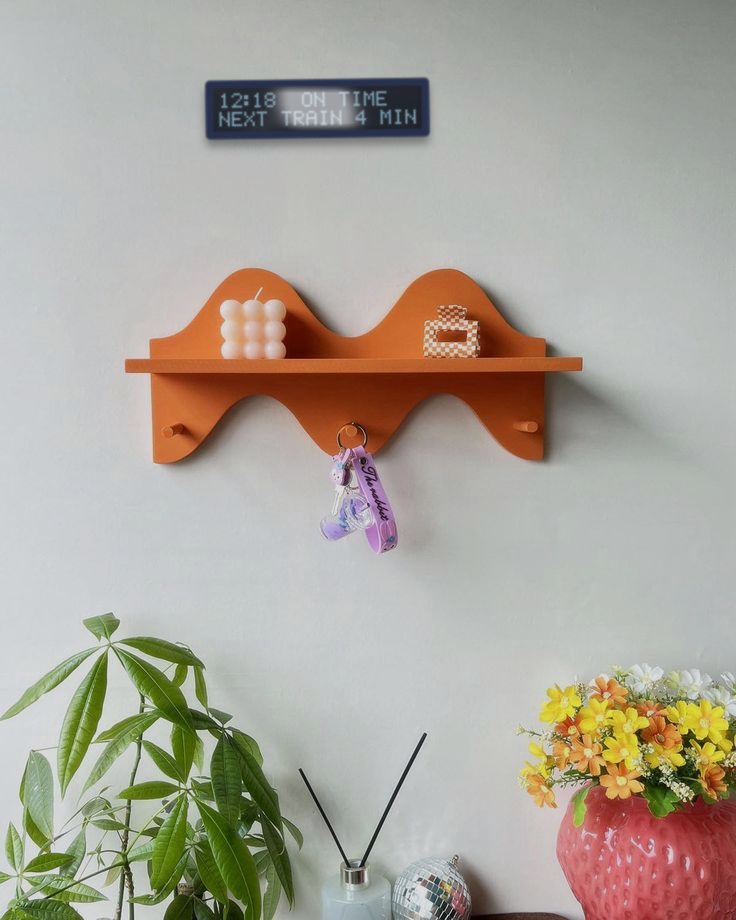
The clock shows 12:18
